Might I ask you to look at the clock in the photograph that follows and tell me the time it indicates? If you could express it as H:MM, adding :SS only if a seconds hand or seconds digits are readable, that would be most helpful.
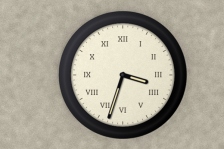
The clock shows 3:33
